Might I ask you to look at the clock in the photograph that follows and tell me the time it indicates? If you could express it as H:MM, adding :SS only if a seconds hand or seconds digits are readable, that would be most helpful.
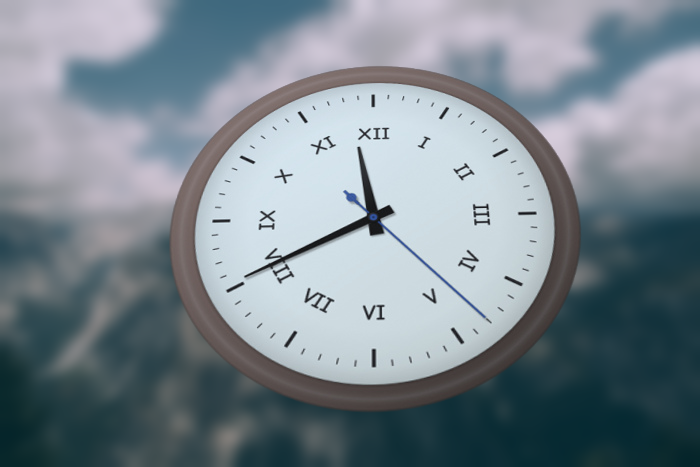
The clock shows 11:40:23
